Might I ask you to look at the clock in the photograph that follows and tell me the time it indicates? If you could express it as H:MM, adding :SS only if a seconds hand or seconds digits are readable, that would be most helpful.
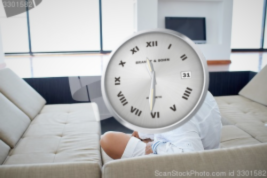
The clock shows 11:31
